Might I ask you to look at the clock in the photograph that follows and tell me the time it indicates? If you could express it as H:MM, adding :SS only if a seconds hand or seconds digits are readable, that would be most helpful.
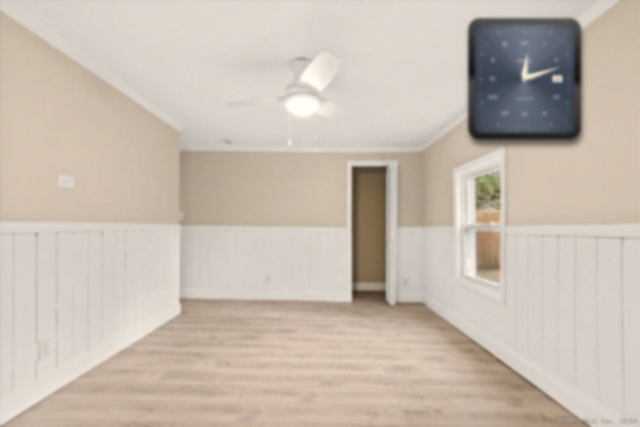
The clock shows 12:12
